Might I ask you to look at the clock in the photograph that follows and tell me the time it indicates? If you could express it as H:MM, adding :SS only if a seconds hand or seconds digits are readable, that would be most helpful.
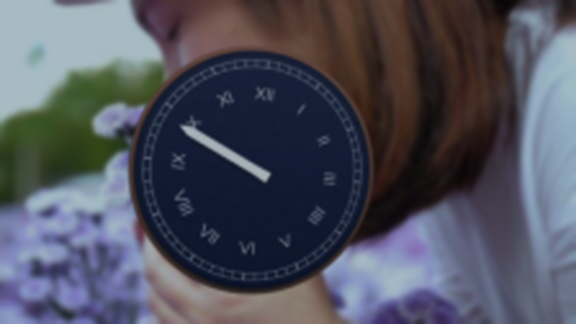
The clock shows 9:49
